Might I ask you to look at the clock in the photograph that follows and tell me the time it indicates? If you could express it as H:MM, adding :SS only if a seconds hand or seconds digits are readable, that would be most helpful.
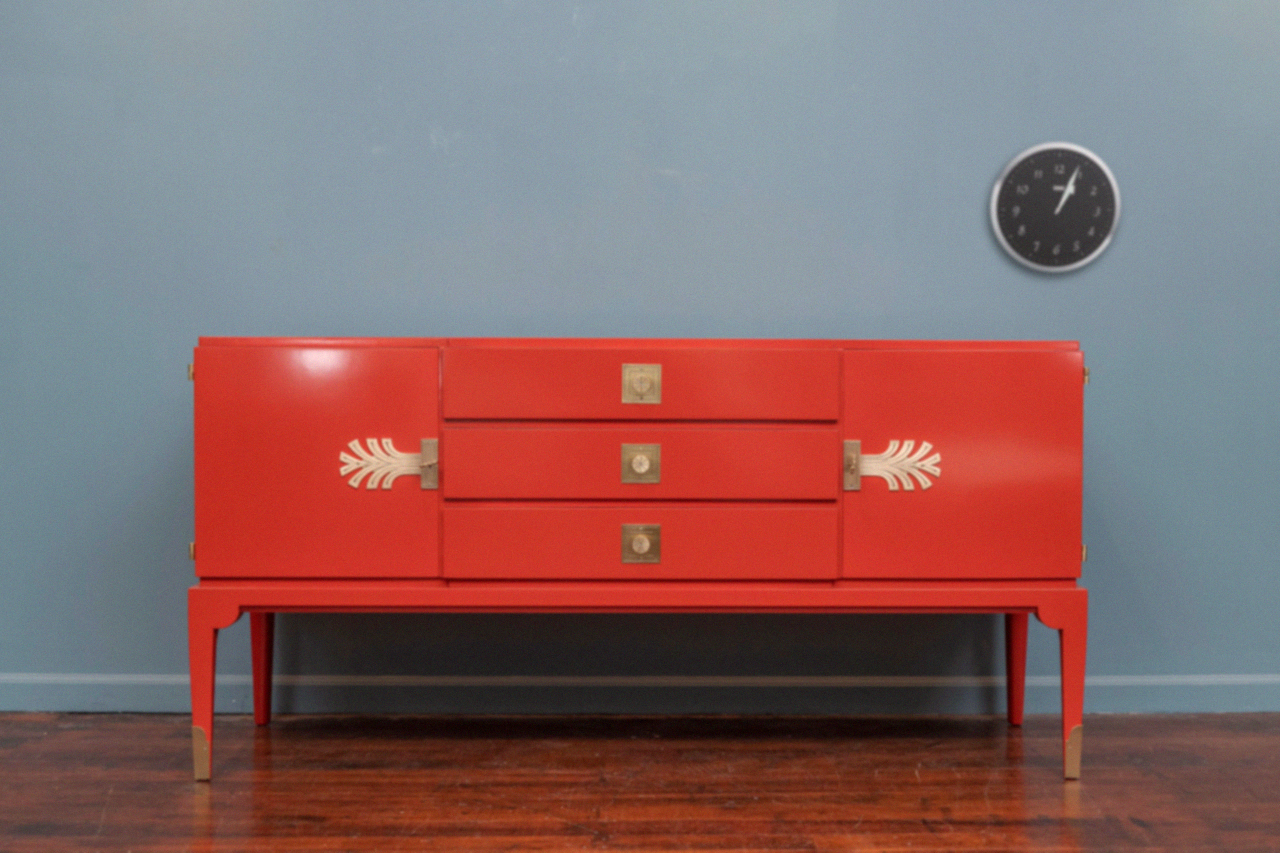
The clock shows 1:04
